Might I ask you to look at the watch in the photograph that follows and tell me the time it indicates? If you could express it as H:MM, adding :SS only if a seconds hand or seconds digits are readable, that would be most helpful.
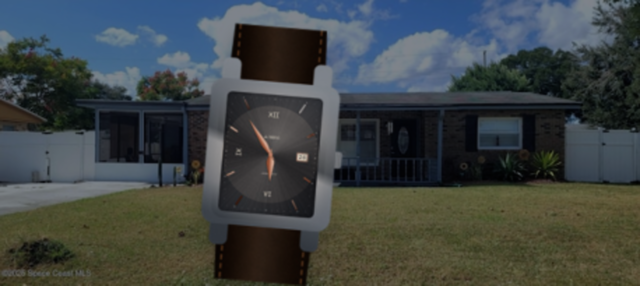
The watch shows 5:54
